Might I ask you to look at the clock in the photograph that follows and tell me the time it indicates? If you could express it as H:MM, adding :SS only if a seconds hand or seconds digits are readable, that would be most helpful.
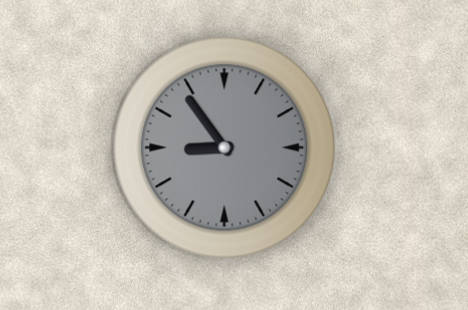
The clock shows 8:54
